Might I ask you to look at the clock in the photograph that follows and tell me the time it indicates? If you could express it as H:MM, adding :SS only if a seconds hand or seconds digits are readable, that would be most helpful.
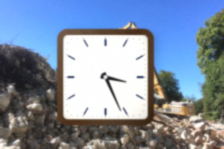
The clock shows 3:26
